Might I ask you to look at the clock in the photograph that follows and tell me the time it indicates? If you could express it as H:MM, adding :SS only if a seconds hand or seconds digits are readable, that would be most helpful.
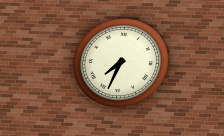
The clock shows 7:33
